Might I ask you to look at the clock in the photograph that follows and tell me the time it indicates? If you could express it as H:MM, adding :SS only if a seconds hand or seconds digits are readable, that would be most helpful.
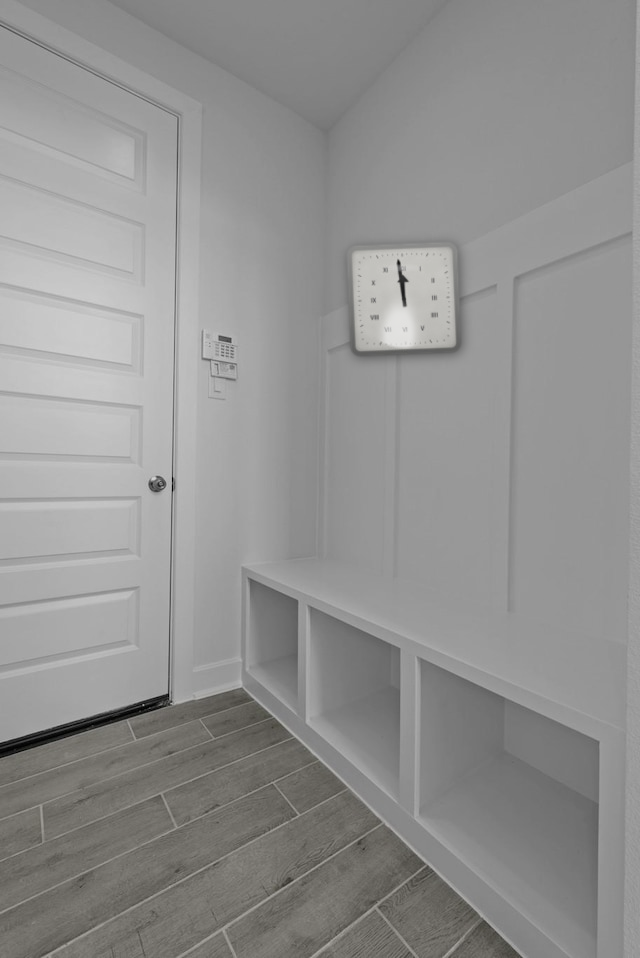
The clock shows 11:59
